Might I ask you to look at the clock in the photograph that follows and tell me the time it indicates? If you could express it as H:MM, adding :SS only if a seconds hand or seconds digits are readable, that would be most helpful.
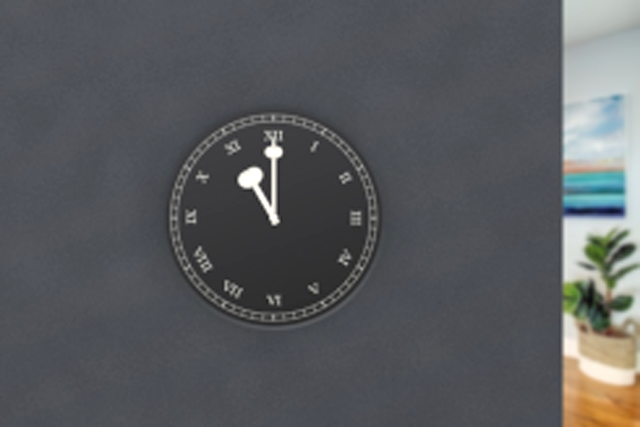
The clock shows 11:00
